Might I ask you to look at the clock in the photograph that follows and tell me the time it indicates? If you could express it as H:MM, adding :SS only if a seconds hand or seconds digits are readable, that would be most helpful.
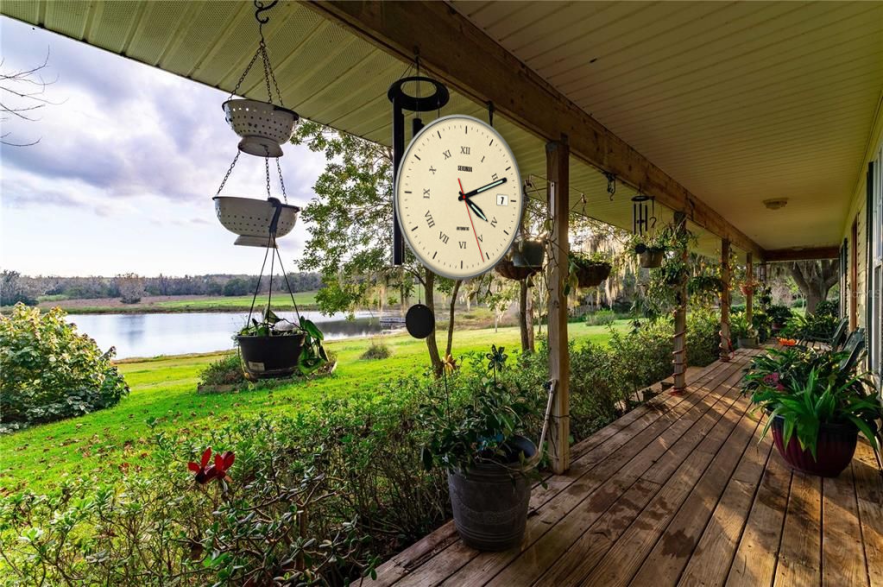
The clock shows 4:11:26
